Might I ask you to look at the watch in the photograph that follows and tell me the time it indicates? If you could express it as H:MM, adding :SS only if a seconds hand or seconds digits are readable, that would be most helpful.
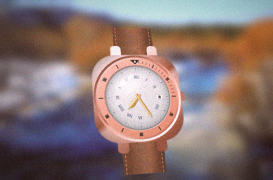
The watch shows 7:25
